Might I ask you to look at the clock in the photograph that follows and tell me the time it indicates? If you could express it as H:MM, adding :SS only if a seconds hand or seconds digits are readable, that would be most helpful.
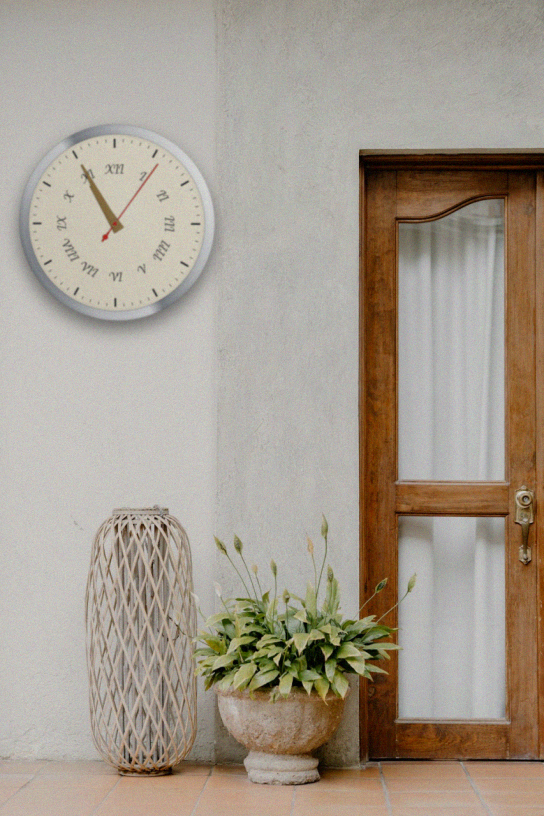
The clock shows 10:55:06
